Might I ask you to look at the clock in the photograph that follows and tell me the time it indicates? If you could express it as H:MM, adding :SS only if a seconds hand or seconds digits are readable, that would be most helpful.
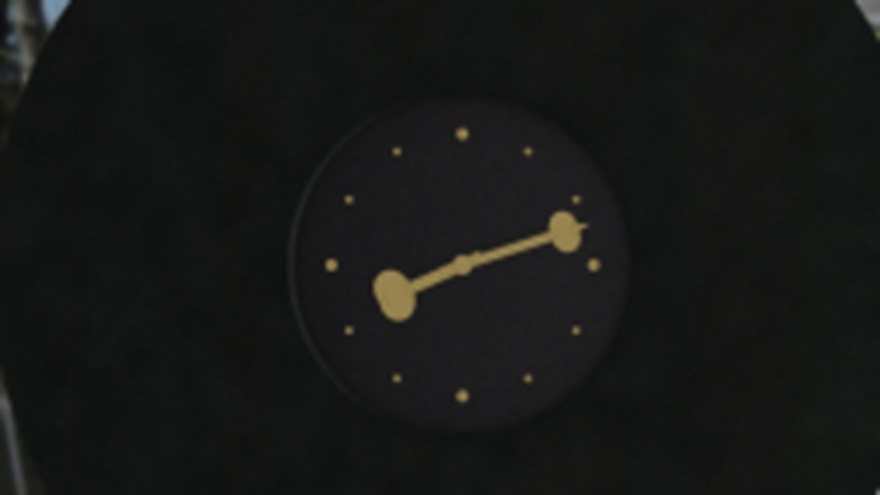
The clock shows 8:12
